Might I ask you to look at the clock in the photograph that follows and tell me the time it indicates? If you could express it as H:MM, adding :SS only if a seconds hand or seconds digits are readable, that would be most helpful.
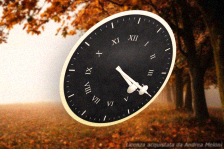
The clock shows 4:20
